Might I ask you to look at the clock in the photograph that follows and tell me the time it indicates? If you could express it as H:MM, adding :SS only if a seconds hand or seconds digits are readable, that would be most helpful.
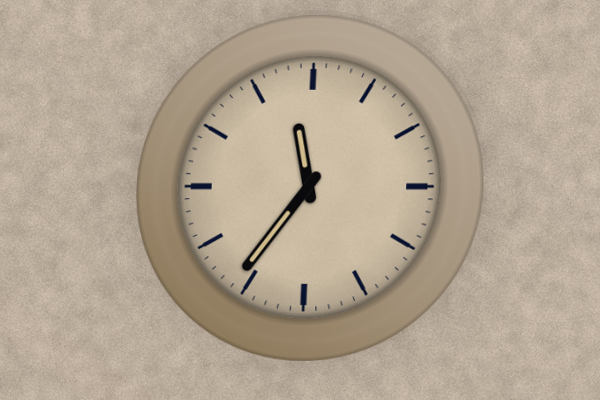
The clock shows 11:36
